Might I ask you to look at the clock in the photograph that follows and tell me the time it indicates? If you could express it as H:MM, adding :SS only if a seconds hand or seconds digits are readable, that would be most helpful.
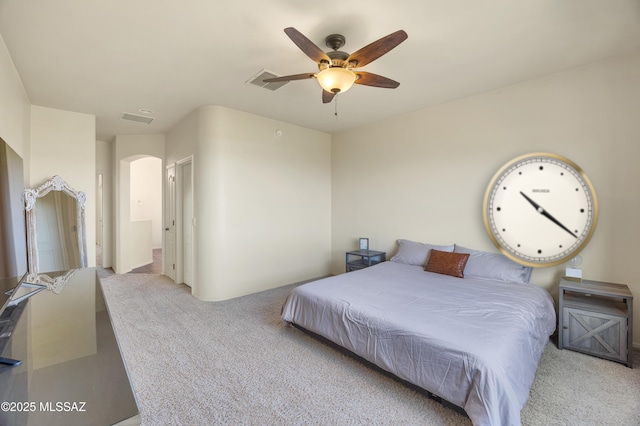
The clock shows 10:21
